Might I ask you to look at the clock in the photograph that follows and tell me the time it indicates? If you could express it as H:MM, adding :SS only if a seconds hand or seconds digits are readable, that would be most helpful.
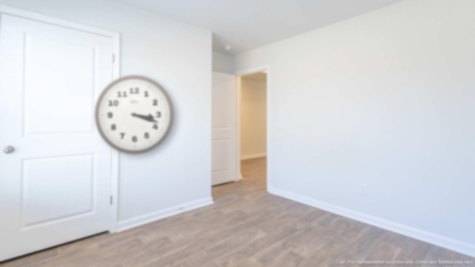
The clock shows 3:18
